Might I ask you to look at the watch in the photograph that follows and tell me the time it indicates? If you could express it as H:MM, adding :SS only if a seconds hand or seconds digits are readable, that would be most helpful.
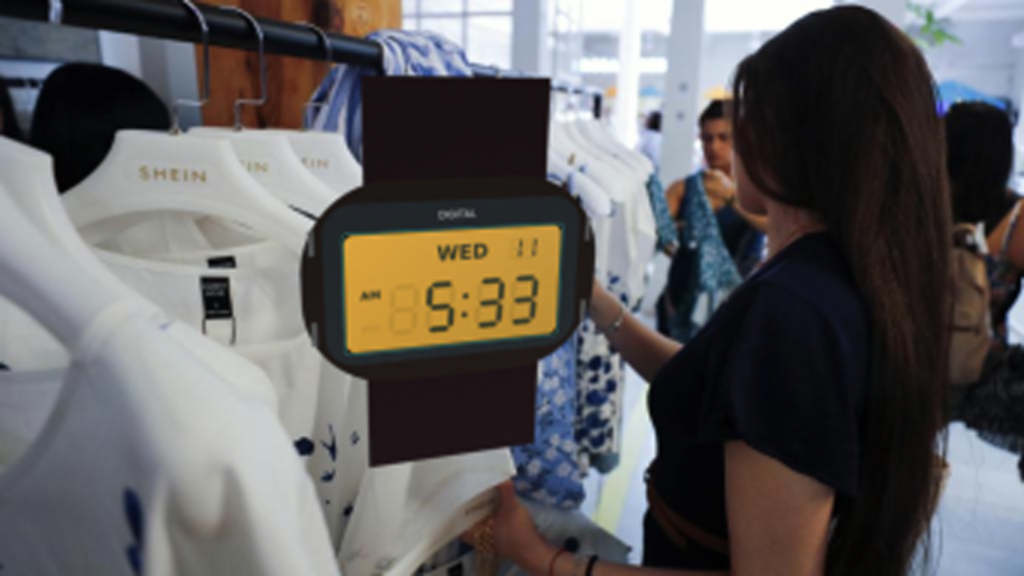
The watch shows 5:33
